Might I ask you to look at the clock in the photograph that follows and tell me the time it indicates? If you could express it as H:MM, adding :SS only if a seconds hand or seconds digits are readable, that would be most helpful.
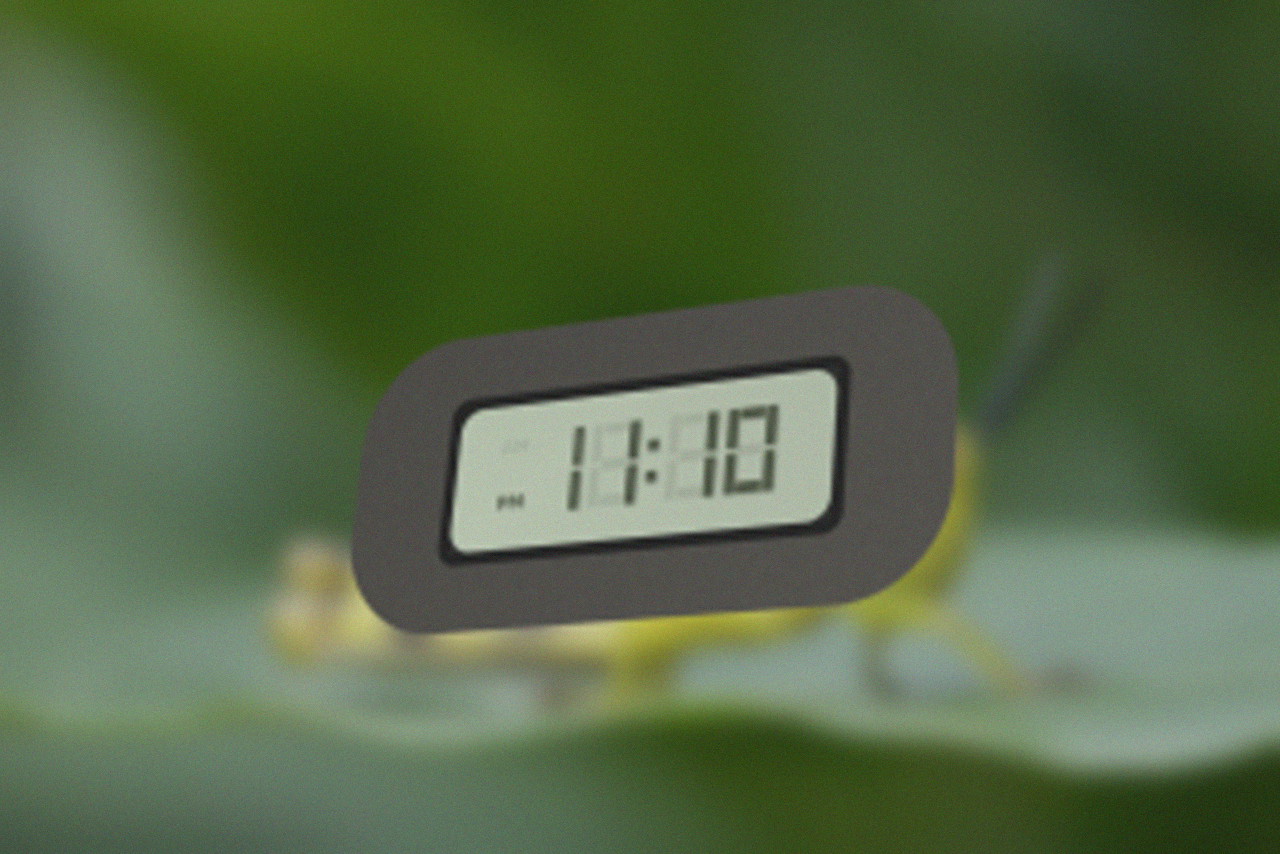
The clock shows 11:10
